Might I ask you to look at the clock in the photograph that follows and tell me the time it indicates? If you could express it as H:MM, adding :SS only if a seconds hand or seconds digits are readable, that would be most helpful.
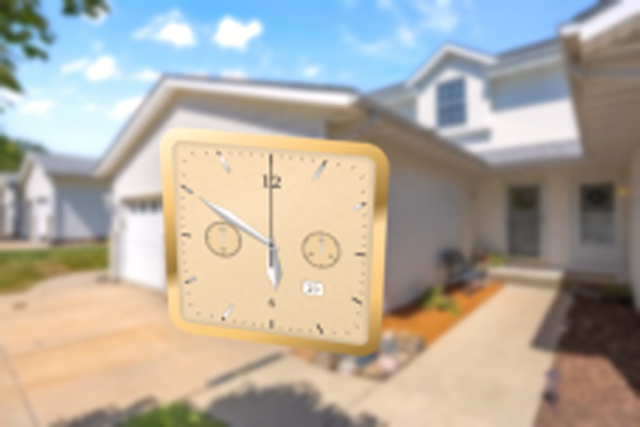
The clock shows 5:50
